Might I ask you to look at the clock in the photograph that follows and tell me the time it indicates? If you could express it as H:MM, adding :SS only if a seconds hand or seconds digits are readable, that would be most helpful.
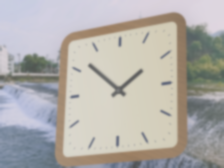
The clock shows 1:52
